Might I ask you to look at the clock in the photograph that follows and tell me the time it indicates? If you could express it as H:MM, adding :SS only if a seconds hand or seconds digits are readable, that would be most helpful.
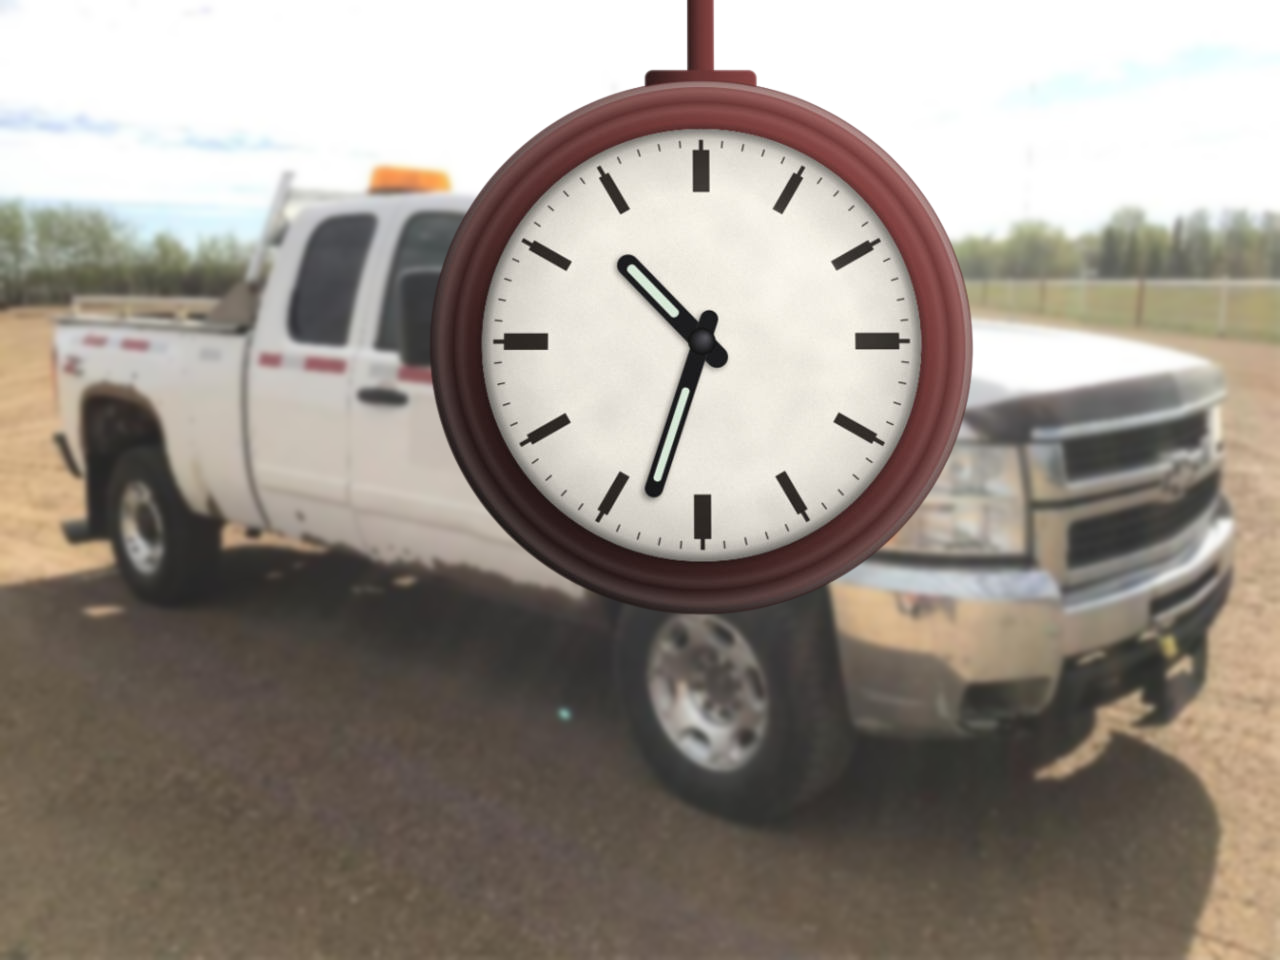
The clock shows 10:33
